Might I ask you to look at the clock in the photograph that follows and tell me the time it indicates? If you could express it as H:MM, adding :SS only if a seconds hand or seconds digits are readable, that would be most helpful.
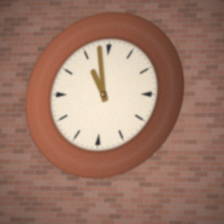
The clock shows 10:58
